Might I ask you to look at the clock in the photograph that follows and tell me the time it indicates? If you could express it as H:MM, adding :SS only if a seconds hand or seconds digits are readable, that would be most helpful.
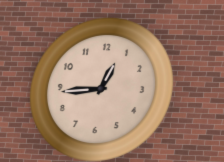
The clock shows 12:44
